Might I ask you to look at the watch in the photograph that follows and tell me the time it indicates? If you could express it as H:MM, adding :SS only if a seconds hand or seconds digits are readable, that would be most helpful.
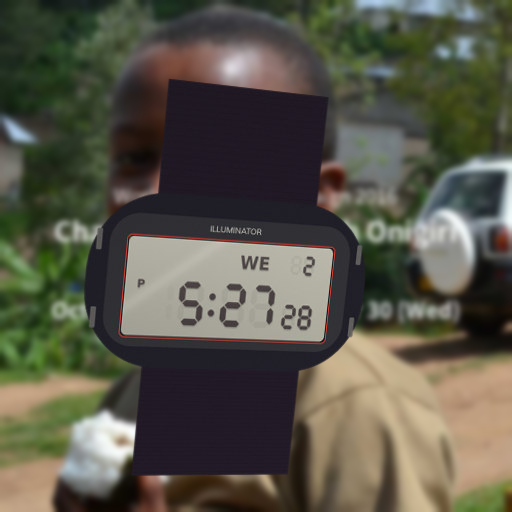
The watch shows 5:27:28
